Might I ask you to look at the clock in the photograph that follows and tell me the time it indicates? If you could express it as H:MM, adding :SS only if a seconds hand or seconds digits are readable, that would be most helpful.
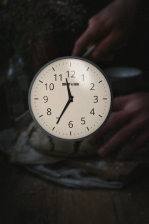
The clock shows 11:35
